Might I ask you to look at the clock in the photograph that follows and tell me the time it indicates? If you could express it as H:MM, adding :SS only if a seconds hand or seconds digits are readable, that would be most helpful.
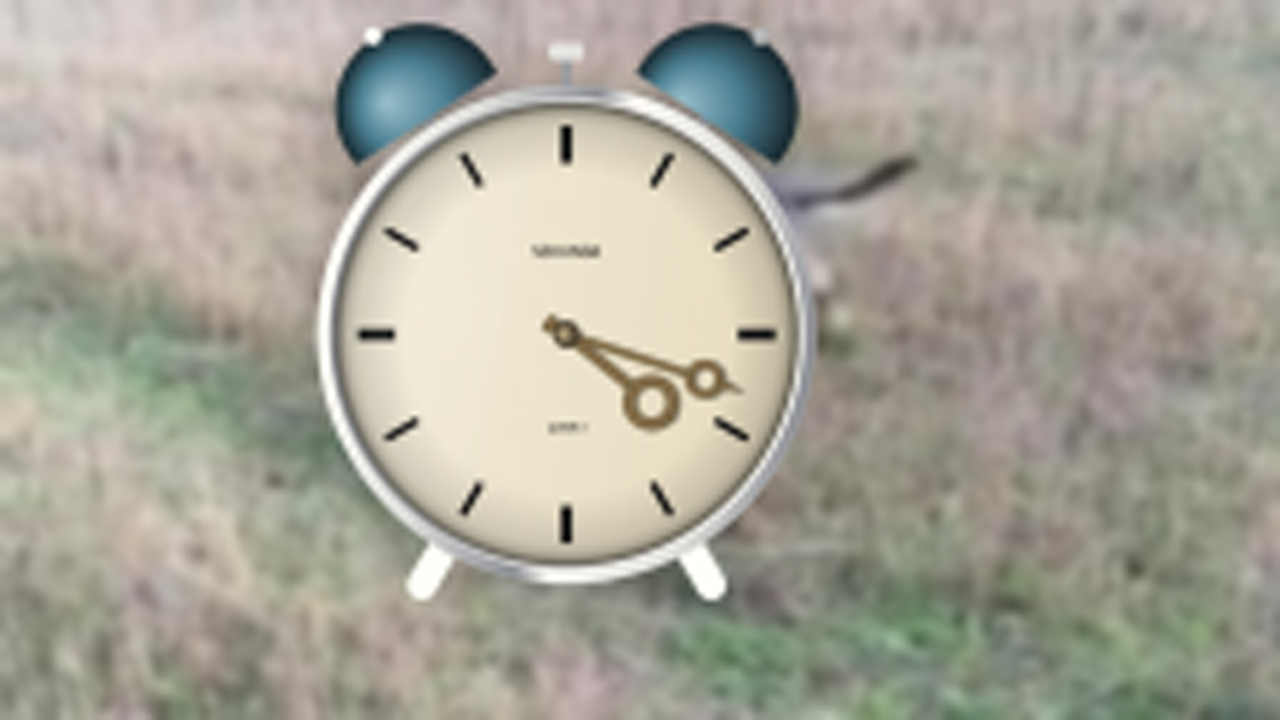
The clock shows 4:18
